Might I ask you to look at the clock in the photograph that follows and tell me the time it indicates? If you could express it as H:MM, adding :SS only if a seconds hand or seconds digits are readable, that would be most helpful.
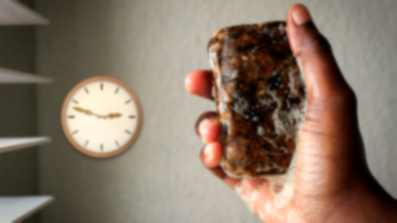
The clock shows 2:48
